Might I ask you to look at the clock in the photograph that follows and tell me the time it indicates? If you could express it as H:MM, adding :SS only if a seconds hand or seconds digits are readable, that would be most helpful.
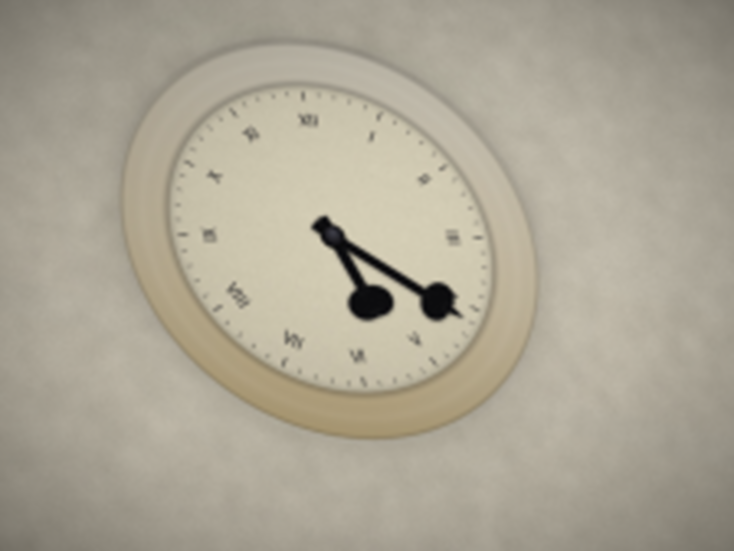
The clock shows 5:21
